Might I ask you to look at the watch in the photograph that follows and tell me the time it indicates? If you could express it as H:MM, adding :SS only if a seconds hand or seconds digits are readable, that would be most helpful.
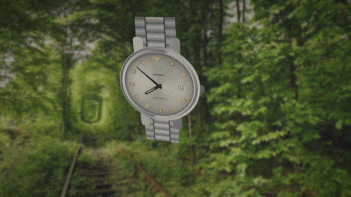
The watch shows 7:52
